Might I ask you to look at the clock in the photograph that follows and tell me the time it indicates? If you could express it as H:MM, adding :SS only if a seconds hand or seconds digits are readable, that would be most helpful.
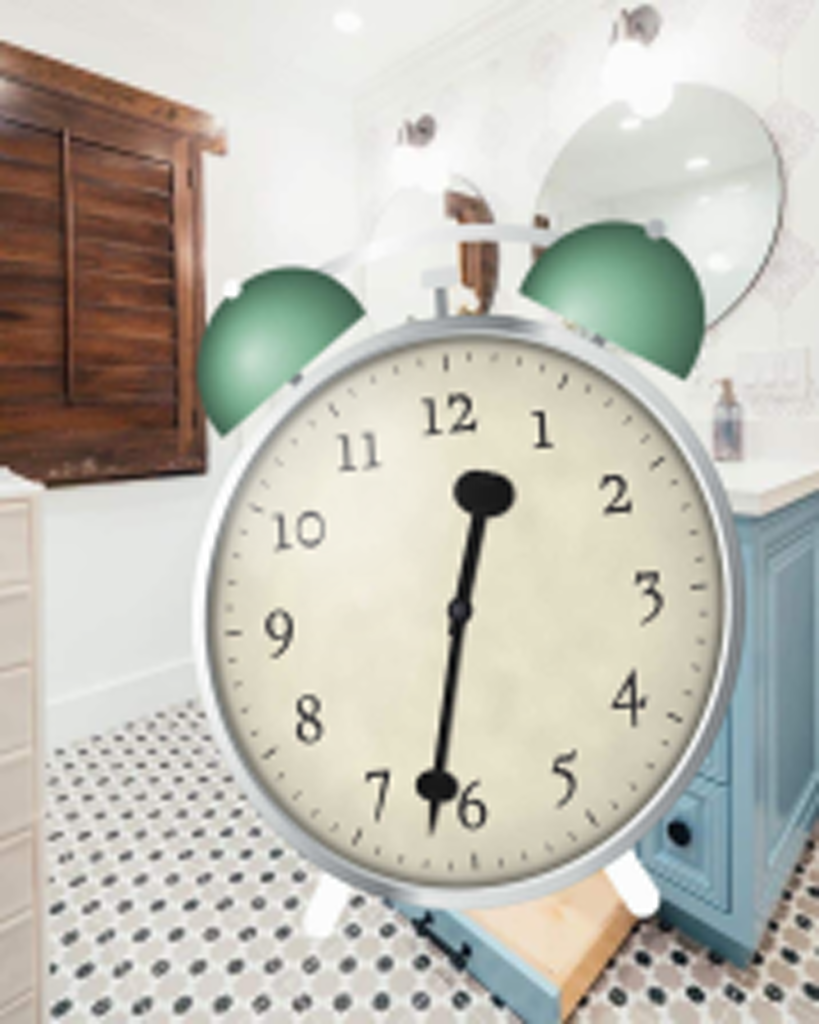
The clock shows 12:32
